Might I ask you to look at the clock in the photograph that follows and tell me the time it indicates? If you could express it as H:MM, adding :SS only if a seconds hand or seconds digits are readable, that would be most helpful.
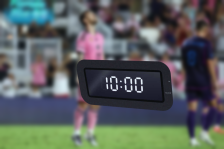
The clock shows 10:00
